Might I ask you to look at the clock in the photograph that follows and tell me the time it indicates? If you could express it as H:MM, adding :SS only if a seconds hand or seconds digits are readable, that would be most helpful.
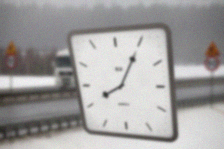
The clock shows 8:05
